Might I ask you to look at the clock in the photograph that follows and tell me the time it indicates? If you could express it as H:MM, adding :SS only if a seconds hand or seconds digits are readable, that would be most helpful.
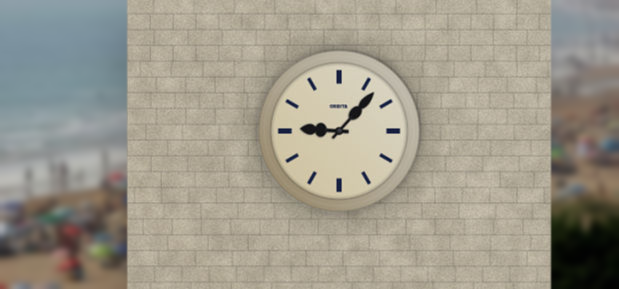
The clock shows 9:07
